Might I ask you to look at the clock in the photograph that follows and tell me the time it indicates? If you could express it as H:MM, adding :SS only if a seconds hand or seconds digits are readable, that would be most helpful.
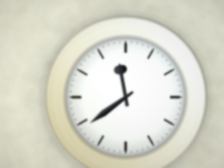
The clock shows 11:39
